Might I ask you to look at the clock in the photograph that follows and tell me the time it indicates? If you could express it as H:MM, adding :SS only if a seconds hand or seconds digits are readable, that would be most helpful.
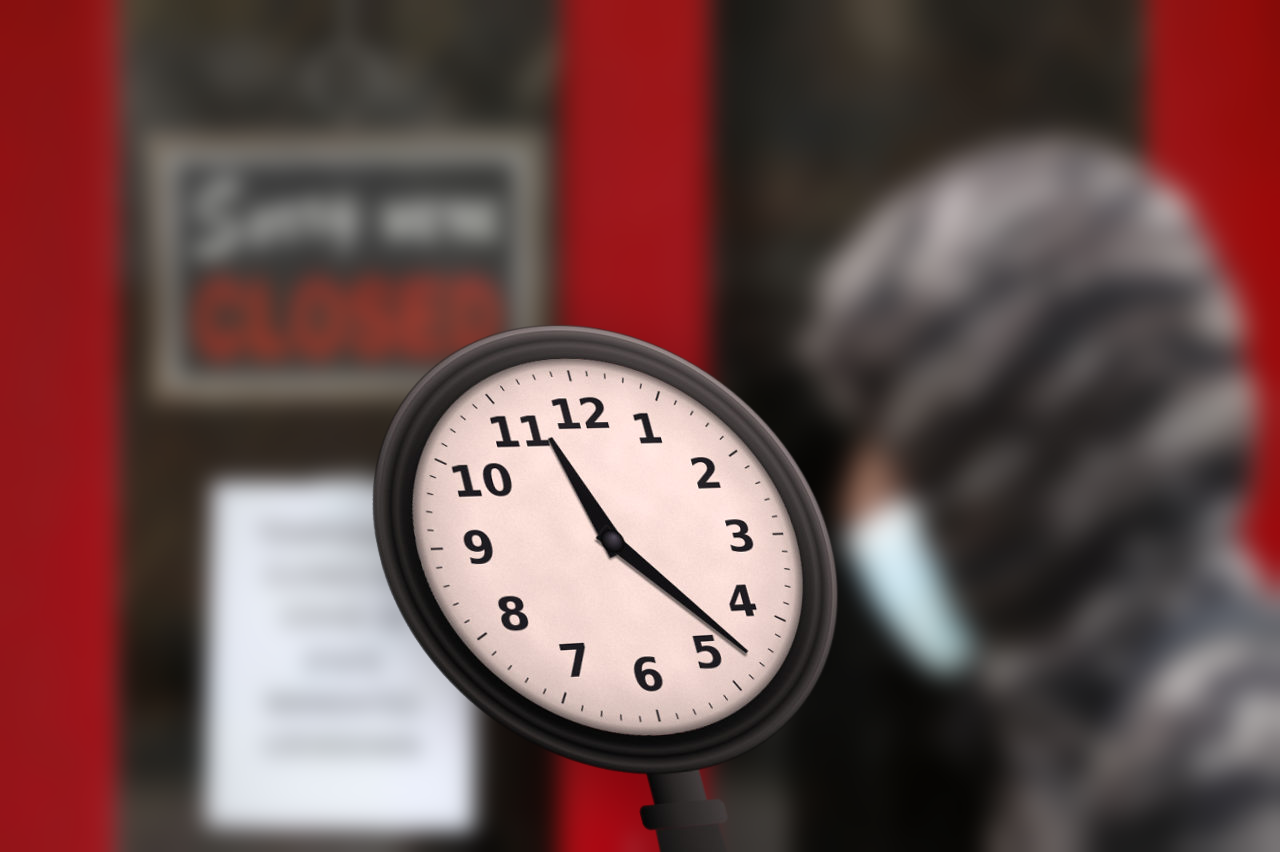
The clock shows 11:23
